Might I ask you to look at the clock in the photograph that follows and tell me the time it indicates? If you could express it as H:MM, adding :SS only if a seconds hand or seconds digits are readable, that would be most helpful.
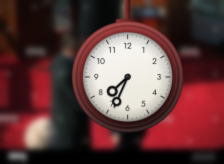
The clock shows 7:34
